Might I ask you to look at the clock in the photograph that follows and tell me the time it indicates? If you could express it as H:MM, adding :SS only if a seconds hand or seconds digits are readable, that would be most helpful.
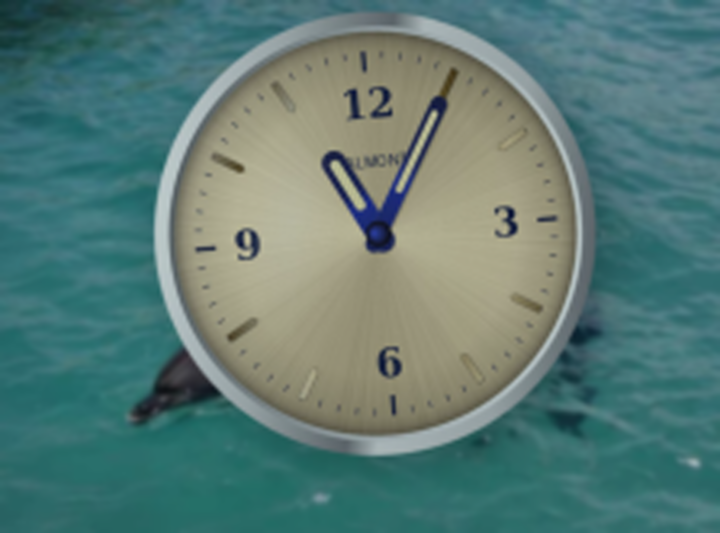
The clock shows 11:05
